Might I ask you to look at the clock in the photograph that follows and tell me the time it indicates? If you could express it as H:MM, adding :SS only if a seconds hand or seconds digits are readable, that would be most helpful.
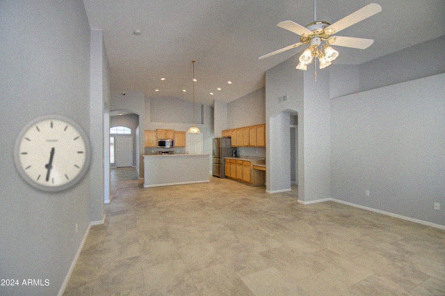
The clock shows 6:32
